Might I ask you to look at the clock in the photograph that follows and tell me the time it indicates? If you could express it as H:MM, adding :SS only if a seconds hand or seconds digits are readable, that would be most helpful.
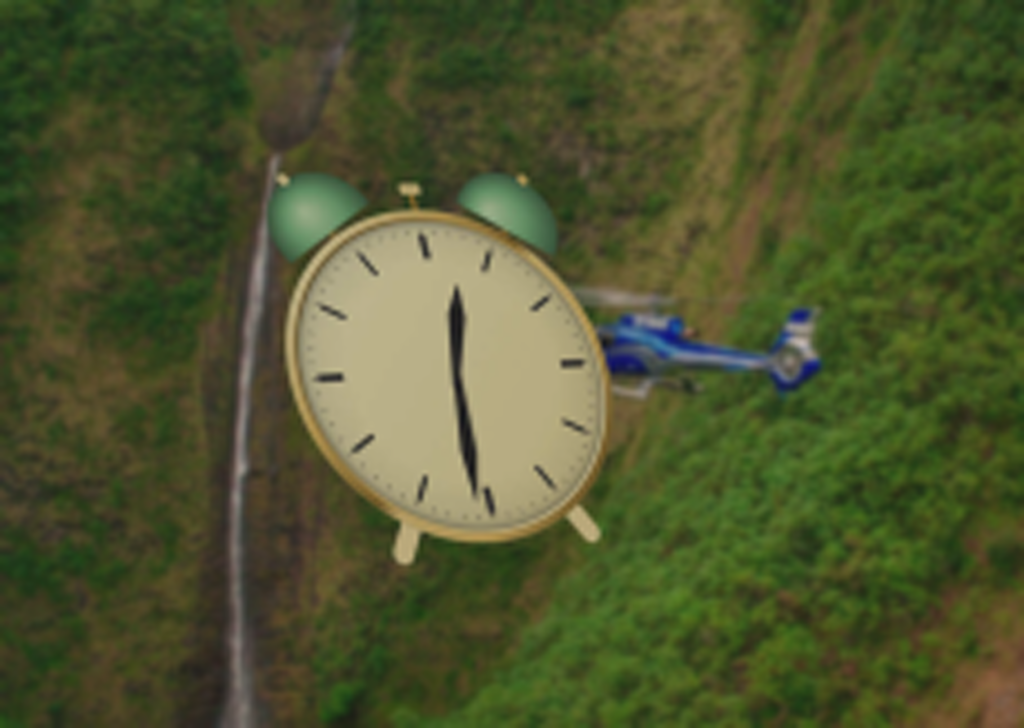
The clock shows 12:31
